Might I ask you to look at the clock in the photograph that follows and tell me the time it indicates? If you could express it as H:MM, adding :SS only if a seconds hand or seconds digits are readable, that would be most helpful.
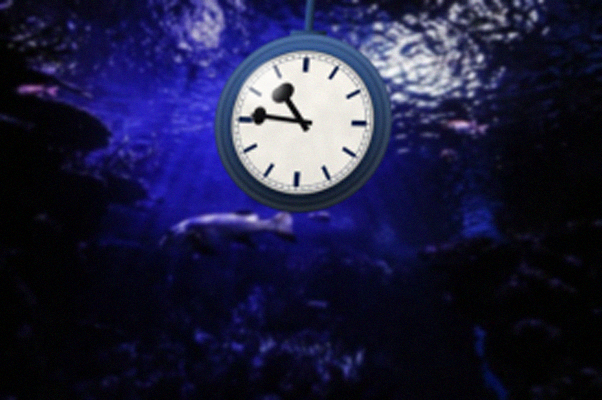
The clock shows 10:46
